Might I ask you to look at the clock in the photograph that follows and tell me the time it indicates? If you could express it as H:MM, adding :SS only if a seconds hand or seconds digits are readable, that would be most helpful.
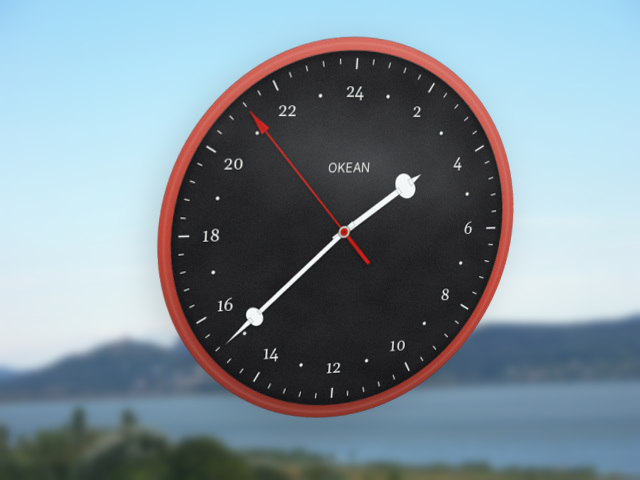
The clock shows 3:37:53
